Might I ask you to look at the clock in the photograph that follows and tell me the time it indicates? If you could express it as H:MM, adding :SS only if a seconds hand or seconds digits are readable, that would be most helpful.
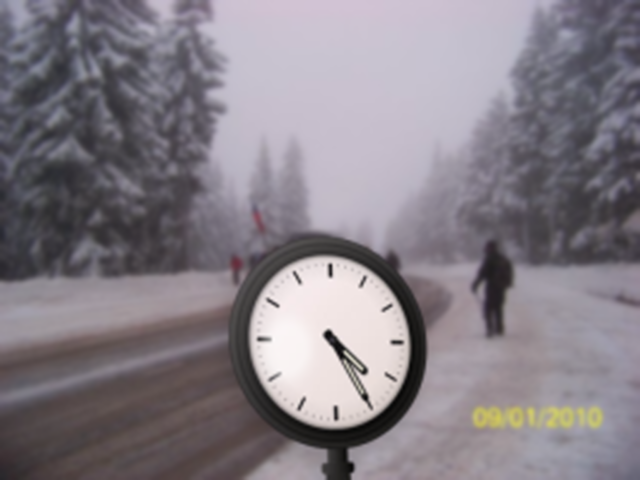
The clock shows 4:25
